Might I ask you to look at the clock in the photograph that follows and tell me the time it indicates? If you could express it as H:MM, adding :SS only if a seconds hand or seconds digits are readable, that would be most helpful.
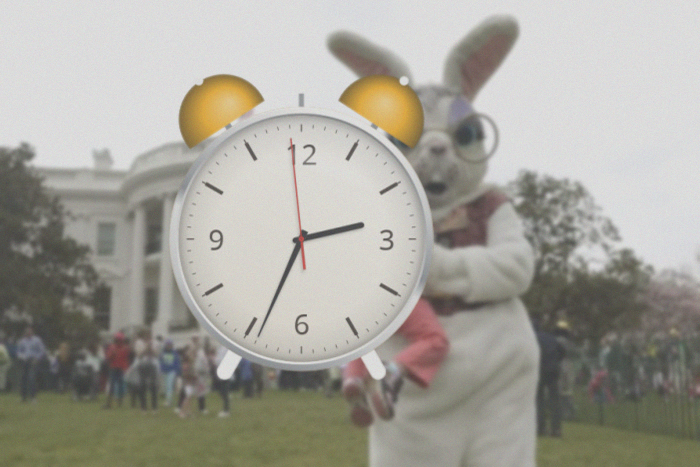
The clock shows 2:33:59
